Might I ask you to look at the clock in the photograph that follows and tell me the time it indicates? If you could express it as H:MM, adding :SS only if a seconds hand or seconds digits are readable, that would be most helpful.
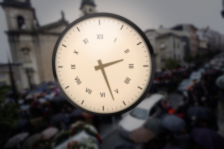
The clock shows 2:27
